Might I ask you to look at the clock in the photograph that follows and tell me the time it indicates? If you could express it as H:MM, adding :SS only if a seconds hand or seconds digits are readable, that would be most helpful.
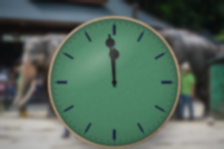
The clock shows 11:59
